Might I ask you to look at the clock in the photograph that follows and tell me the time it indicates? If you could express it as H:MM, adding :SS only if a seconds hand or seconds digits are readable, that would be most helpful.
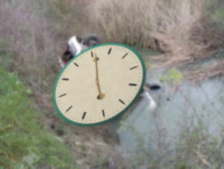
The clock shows 4:56
